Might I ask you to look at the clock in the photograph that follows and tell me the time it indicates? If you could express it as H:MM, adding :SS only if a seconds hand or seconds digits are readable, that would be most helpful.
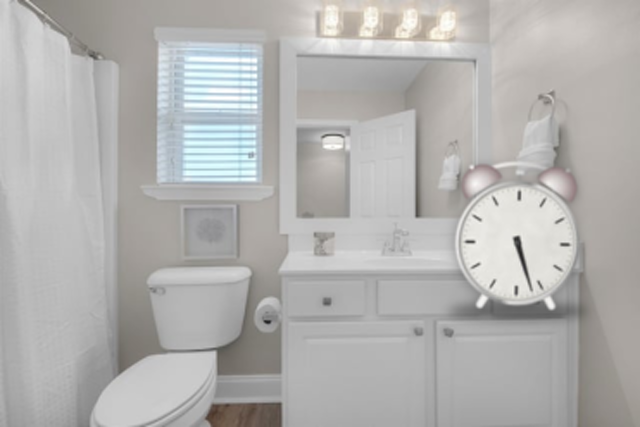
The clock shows 5:27
